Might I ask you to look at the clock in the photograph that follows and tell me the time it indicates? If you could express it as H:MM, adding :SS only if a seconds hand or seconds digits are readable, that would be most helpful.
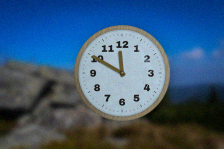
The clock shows 11:50
